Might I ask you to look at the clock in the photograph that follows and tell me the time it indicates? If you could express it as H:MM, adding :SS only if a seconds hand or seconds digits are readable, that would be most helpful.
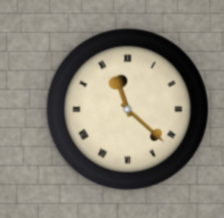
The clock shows 11:22
